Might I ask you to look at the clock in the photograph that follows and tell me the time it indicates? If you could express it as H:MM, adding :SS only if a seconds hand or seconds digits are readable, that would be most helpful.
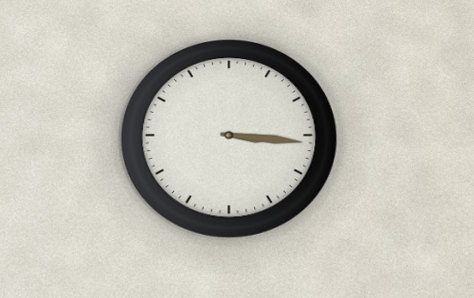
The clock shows 3:16
